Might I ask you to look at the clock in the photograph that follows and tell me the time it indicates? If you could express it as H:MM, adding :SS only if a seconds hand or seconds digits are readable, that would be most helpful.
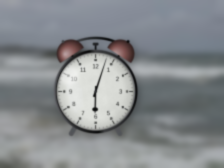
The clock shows 6:03
